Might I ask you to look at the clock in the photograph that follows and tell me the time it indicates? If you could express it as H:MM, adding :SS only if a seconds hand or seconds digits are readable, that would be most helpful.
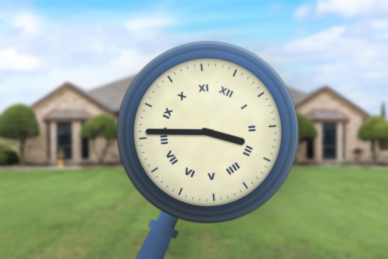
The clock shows 2:41
